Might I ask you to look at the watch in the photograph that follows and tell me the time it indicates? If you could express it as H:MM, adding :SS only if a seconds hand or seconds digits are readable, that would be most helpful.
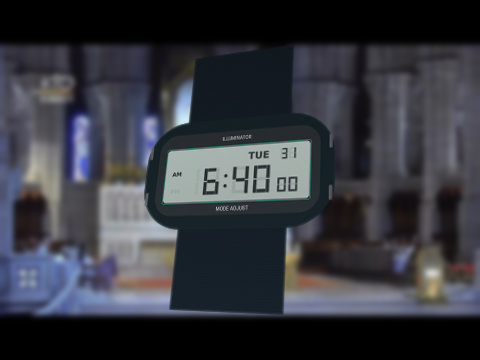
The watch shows 6:40:00
